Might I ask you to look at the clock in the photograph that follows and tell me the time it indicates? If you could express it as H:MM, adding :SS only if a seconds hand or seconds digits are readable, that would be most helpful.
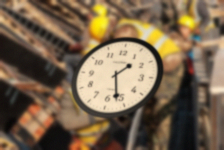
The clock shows 1:27
